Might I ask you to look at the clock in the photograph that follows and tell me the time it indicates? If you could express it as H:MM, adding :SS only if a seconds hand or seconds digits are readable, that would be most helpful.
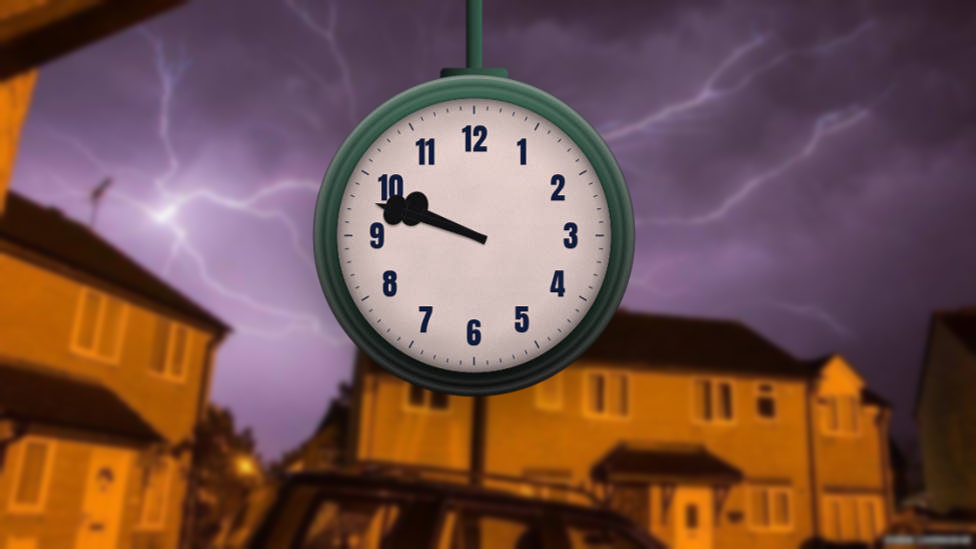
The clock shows 9:48
